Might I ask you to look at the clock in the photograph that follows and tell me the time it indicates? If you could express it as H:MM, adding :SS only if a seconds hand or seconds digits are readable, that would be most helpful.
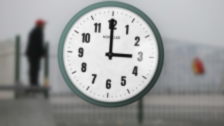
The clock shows 3:00
